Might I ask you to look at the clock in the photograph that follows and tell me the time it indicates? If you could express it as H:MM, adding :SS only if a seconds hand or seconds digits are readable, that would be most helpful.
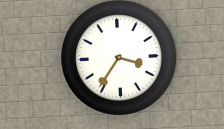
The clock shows 3:36
